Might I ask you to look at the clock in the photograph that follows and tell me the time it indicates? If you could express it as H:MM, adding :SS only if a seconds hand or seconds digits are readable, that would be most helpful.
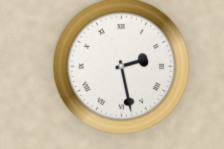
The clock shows 2:28
